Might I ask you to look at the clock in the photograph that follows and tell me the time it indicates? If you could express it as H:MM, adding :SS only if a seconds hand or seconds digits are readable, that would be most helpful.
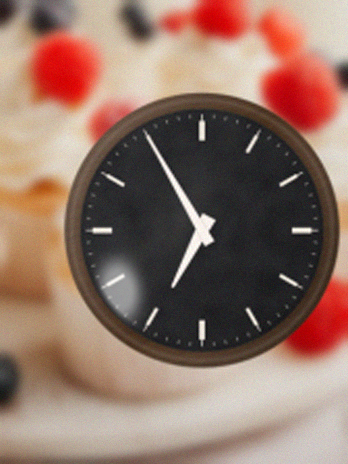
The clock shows 6:55
